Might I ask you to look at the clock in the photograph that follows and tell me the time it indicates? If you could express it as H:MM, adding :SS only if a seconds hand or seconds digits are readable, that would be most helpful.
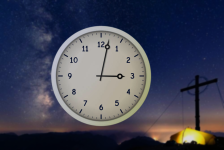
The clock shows 3:02
